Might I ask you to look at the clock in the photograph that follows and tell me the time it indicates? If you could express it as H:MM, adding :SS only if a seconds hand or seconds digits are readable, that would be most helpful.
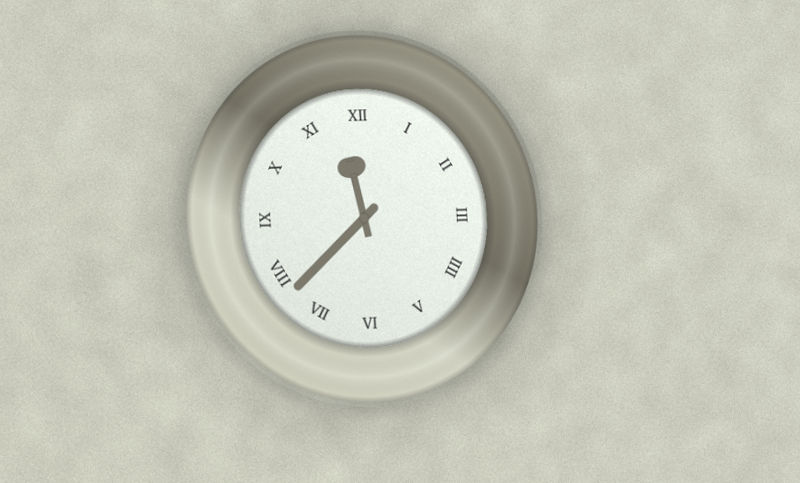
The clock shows 11:38
